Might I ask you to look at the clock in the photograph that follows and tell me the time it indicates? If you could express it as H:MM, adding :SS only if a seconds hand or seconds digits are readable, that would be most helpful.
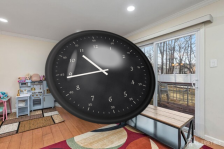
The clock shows 10:44
